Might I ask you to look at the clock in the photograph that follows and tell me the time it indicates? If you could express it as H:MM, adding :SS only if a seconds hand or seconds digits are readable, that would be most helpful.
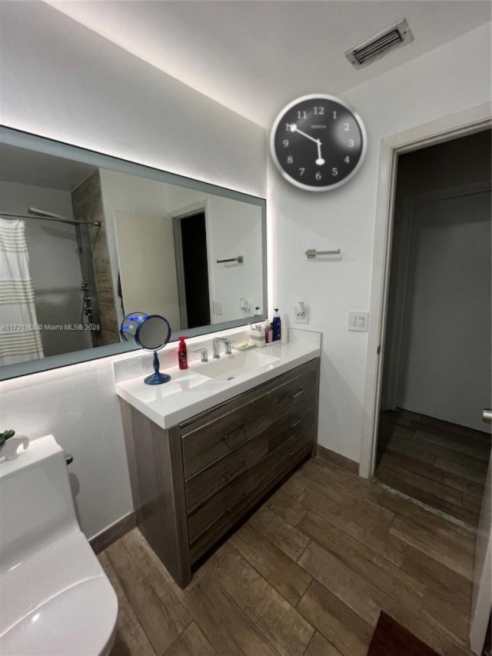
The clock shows 5:50
